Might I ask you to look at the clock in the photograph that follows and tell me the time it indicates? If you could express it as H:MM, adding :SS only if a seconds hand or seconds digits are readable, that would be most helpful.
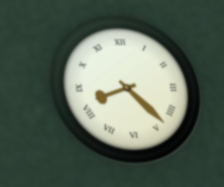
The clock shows 8:23
